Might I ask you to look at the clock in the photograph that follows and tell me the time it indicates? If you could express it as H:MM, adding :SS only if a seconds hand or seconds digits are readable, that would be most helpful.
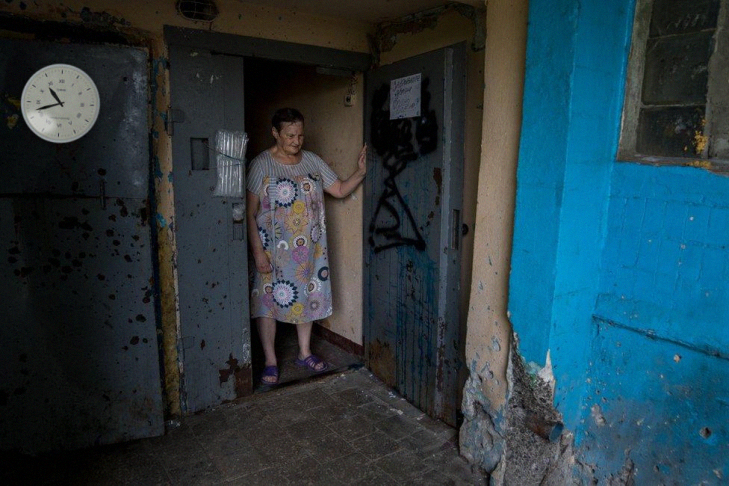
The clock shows 10:42
